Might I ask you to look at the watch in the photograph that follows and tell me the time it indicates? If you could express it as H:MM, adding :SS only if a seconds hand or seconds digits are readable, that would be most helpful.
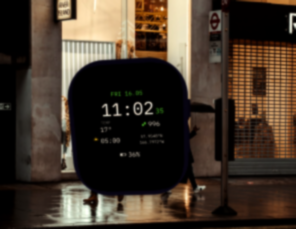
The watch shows 11:02
